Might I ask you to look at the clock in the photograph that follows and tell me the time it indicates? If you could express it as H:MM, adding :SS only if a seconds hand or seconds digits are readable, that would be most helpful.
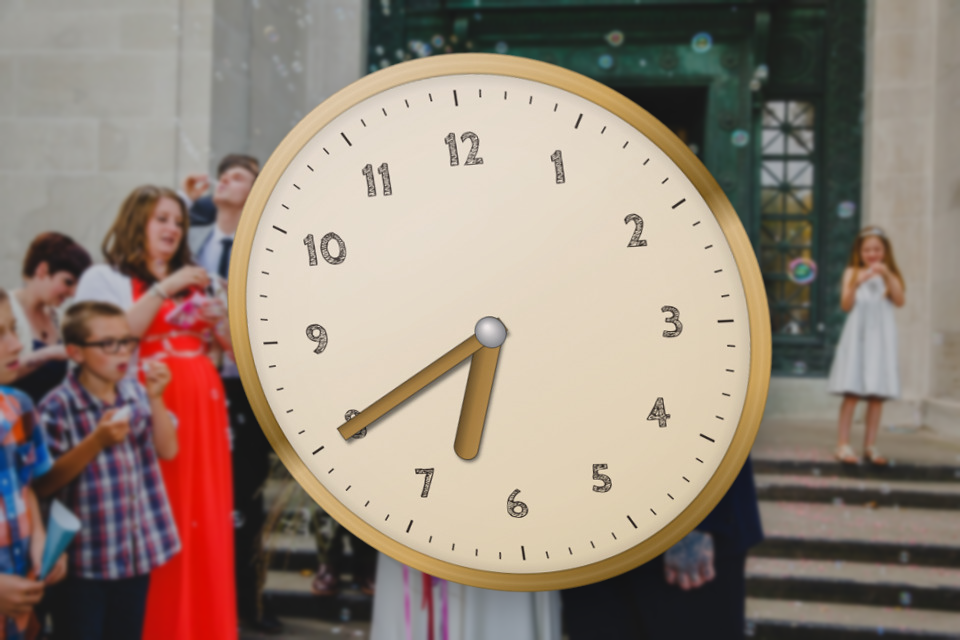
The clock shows 6:40
